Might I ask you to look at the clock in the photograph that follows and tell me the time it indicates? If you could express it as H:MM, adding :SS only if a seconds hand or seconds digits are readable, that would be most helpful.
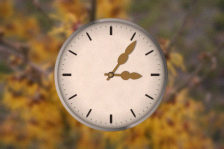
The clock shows 3:06
